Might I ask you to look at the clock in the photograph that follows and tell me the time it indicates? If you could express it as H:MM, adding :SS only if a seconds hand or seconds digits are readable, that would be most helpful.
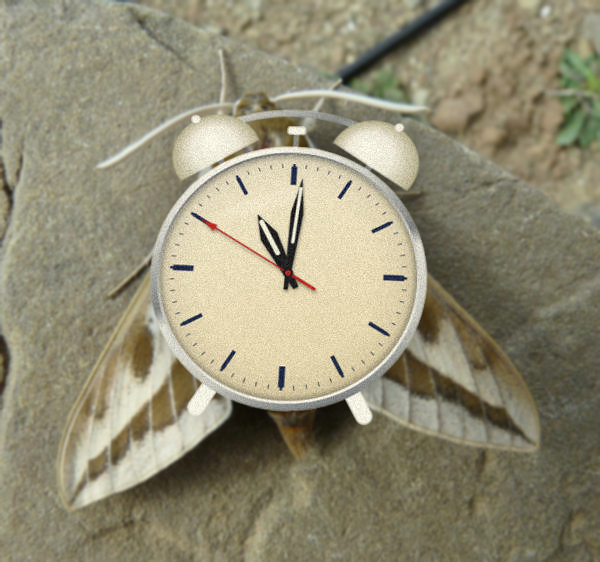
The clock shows 11:00:50
